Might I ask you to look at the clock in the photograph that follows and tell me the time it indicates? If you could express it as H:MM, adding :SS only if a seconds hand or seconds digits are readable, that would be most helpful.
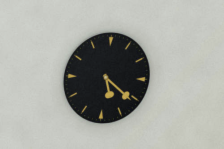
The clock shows 5:21
